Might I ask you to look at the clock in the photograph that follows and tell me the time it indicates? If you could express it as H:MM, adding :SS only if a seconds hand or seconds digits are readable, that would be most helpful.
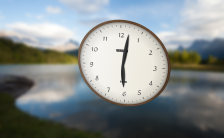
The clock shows 6:02
